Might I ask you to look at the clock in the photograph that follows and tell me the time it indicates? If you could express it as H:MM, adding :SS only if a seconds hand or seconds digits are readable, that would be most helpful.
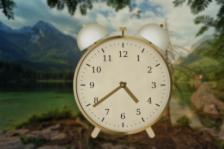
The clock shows 4:39
